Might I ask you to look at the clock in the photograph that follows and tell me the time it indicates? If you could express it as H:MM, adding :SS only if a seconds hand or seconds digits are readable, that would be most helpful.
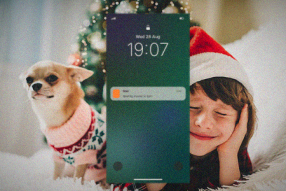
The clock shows 19:07
